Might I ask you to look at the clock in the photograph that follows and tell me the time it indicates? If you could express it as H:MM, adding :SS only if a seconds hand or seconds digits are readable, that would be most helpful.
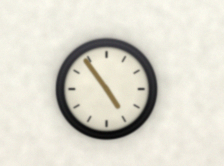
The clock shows 4:54
